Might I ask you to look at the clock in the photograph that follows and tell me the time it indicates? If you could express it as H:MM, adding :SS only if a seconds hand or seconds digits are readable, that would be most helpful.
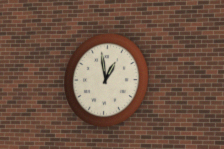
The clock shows 12:58
